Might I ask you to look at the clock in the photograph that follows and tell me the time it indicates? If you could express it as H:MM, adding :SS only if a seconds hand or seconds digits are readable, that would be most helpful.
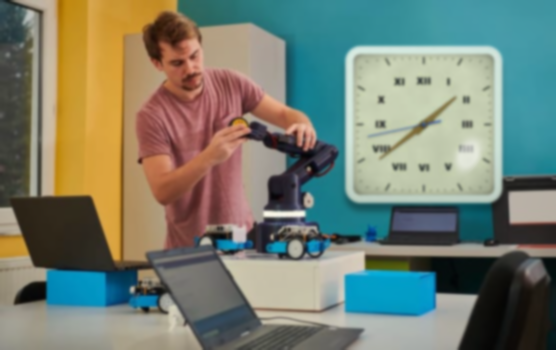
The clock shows 1:38:43
